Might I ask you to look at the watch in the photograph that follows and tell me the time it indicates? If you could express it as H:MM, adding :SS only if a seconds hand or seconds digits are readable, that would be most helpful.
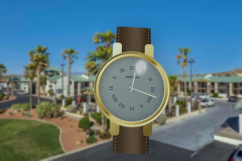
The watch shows 12:18
